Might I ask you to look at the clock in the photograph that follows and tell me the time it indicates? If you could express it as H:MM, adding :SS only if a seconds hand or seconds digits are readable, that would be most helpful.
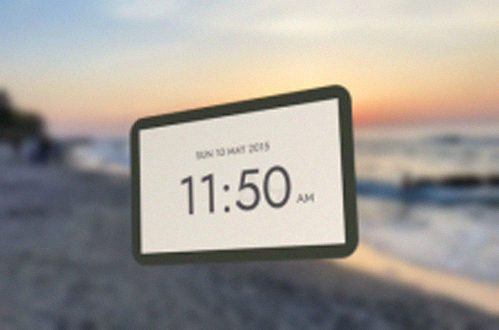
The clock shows 11:50
